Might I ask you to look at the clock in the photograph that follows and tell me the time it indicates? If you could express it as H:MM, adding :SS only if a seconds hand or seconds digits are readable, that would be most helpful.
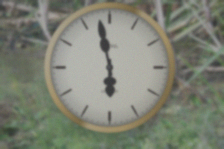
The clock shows 5:58
